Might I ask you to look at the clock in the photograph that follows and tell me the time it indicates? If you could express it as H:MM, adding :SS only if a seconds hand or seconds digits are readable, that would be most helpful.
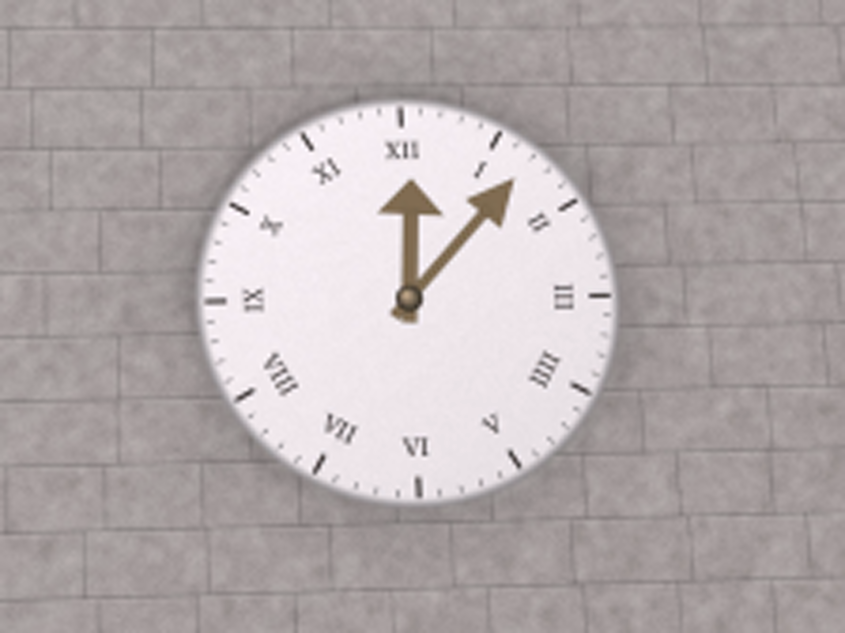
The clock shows 12:07
